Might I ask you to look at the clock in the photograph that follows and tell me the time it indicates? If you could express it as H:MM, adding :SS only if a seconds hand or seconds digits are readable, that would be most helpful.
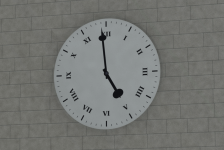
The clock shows 4:59
